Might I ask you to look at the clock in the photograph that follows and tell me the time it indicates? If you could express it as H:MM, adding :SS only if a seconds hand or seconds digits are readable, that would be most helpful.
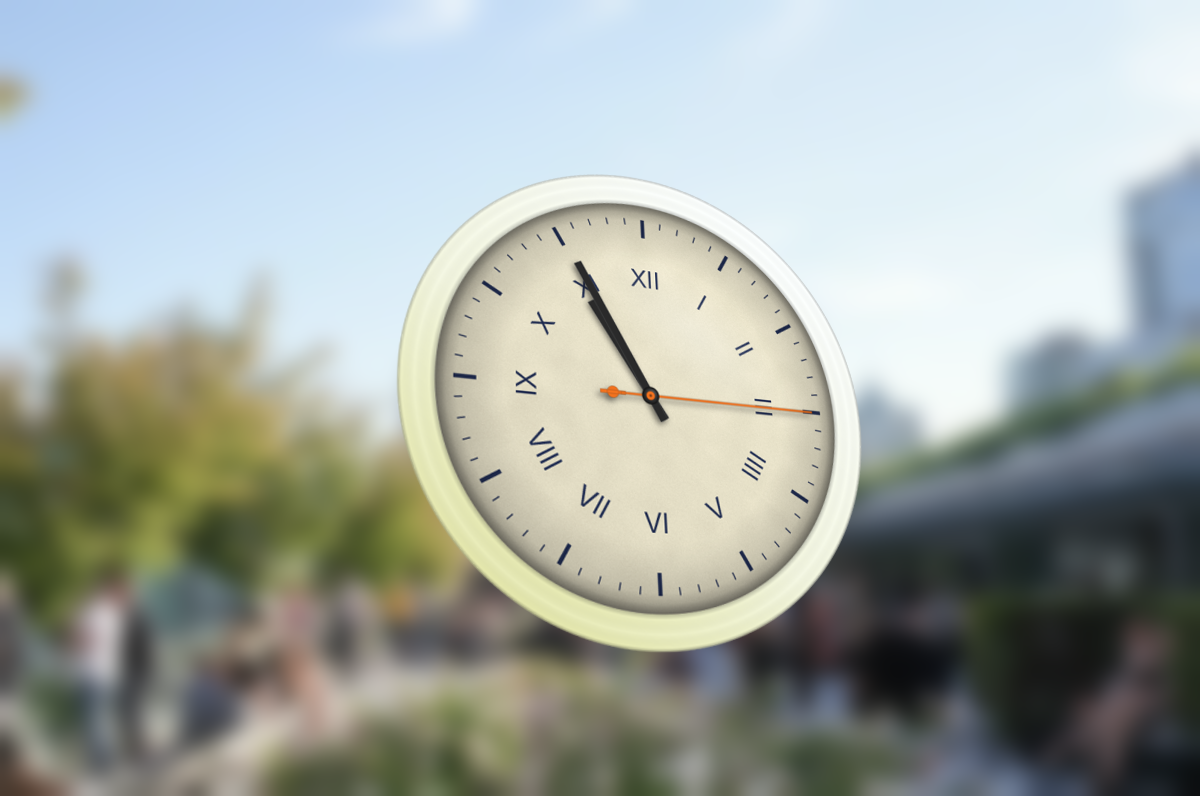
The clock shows 10:55:15
